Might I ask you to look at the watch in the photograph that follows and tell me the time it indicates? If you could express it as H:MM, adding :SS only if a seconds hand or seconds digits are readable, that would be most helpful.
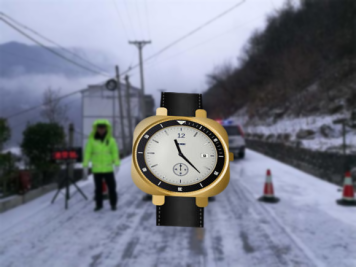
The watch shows 11:23
